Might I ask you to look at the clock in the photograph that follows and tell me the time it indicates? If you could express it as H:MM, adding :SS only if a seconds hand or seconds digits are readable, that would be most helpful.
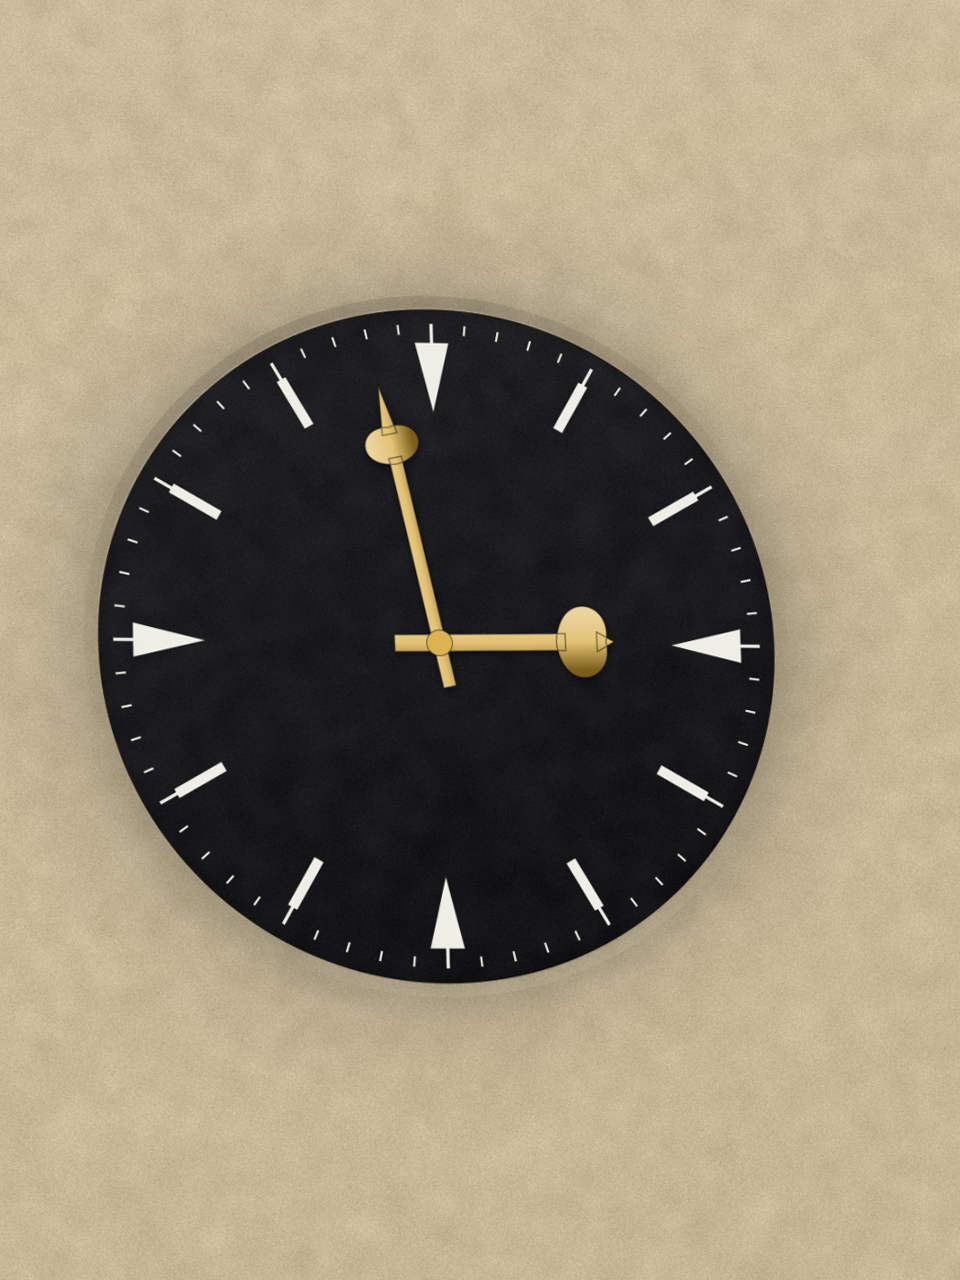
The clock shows 2:58
